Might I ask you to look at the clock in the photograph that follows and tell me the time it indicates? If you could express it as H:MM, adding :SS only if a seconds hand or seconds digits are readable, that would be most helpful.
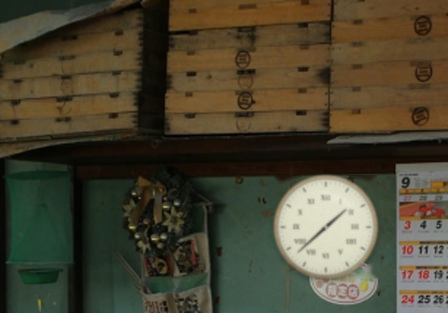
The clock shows 1:38
